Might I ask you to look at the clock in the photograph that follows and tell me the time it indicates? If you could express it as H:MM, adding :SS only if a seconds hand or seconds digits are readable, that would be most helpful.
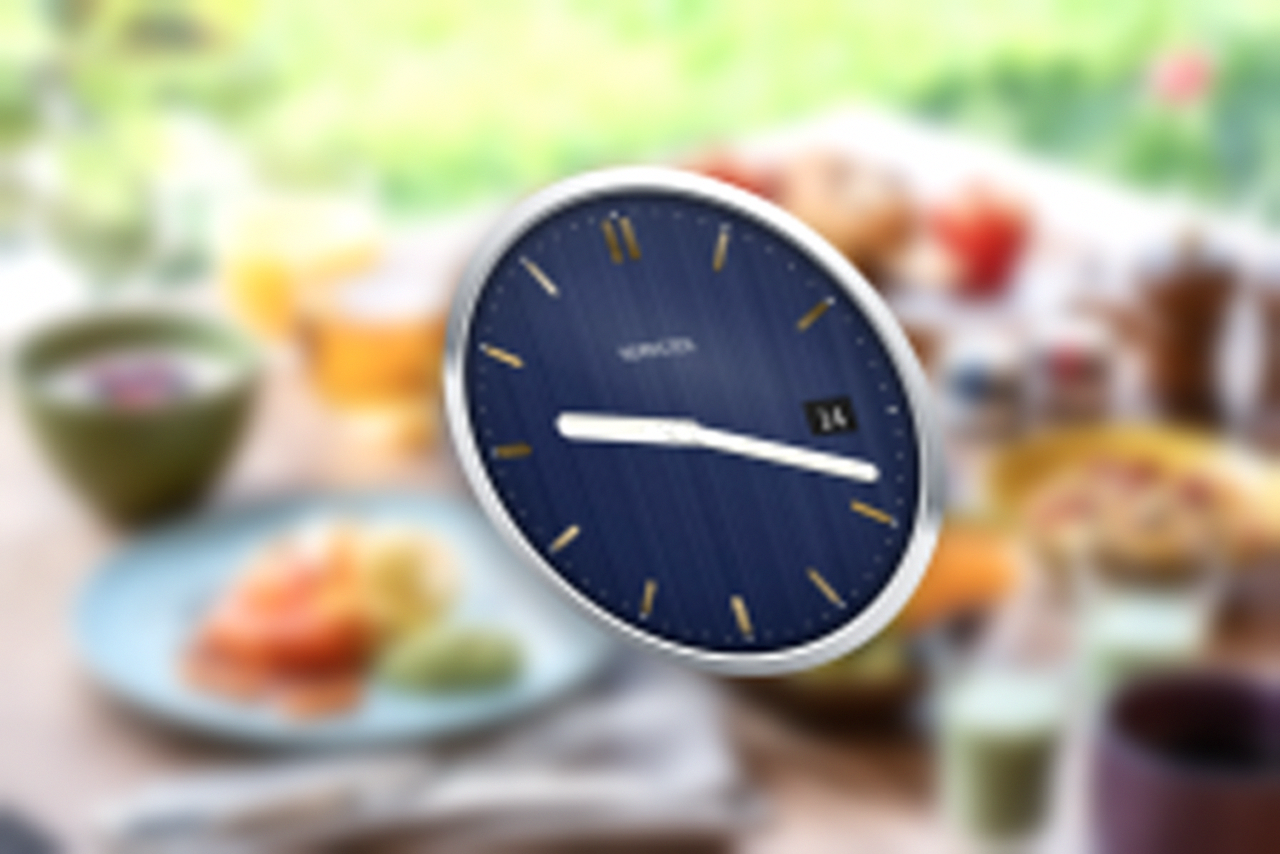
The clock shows 9:18
